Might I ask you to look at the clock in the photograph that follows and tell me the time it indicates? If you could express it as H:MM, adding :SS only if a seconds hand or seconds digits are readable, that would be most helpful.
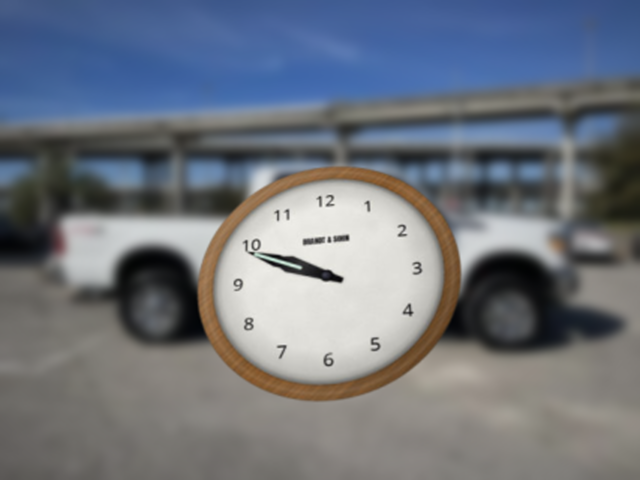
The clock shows 9:49
